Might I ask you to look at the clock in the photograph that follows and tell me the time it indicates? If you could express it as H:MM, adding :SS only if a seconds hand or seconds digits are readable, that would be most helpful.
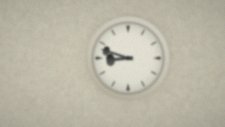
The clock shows 8:48
